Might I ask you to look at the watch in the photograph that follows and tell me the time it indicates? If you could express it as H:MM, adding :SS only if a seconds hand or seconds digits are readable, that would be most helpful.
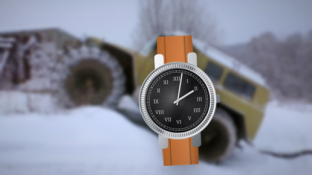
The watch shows 2:02
